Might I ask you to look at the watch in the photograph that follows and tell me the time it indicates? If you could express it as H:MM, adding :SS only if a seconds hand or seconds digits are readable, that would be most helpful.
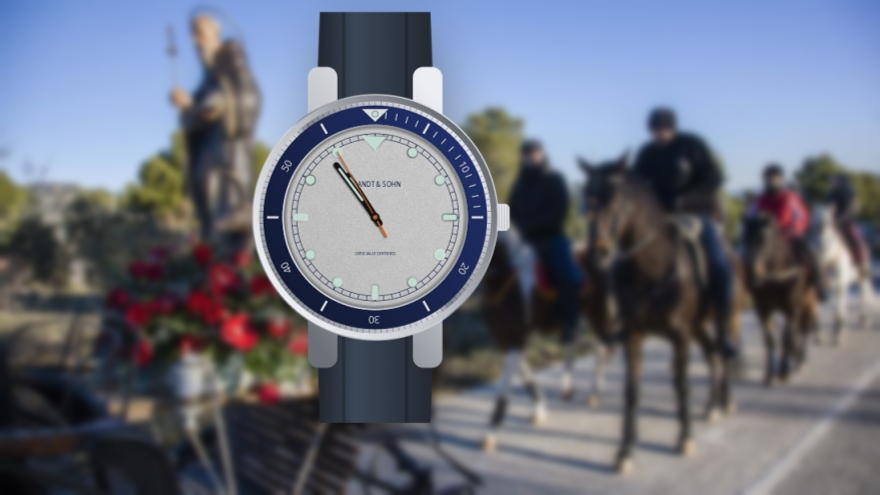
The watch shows 10:53:55
